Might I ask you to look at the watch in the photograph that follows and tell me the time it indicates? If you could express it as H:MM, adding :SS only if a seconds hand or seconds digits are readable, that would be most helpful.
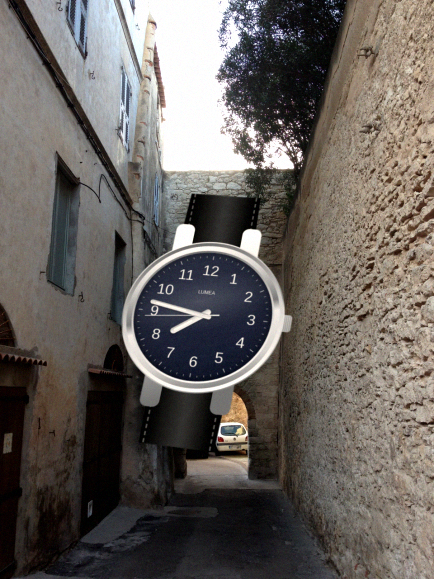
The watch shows 7:46:44
